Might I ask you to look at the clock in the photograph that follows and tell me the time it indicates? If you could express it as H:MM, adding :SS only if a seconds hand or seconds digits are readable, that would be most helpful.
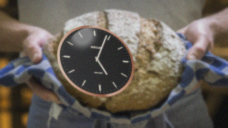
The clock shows 5:04
